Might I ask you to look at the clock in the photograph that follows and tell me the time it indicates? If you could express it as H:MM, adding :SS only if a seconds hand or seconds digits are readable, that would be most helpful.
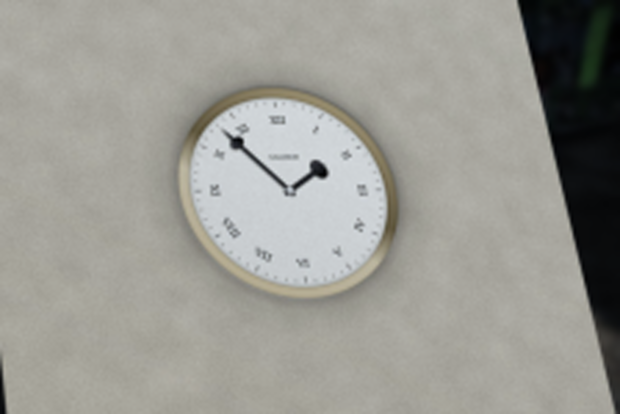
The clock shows 1:53
